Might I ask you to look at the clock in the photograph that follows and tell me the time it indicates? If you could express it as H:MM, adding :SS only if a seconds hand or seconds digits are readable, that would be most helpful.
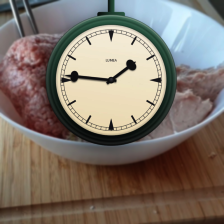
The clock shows 1:46
